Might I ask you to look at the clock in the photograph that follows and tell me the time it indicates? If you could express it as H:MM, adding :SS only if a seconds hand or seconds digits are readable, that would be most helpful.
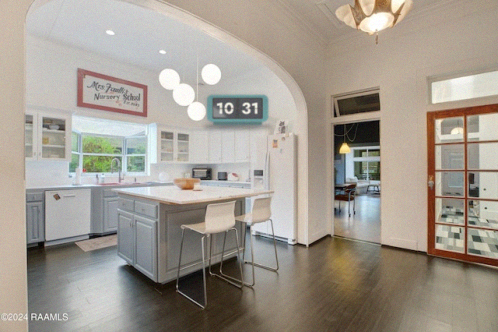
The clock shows 10:31
